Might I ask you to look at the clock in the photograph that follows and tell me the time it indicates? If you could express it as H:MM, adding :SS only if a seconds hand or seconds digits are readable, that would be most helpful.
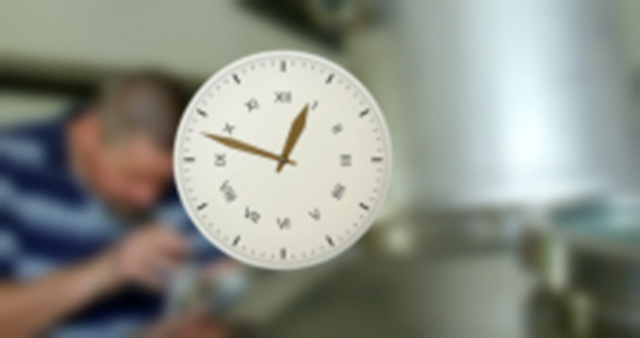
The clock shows 12:48
